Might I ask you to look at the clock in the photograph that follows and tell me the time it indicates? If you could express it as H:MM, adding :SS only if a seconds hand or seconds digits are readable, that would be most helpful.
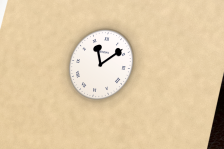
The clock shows 11:08
